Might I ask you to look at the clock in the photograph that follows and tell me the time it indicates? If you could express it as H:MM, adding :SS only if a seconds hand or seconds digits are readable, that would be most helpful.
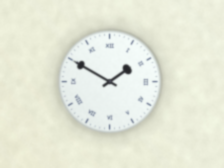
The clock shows 1:50
